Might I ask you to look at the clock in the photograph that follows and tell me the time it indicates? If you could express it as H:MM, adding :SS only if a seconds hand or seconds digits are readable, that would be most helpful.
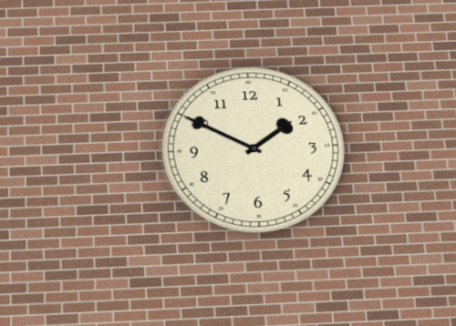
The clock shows 1:50
